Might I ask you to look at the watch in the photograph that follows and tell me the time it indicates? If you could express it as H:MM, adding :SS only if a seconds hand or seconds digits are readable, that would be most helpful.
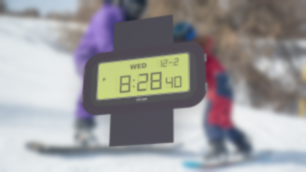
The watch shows 8:28:40
